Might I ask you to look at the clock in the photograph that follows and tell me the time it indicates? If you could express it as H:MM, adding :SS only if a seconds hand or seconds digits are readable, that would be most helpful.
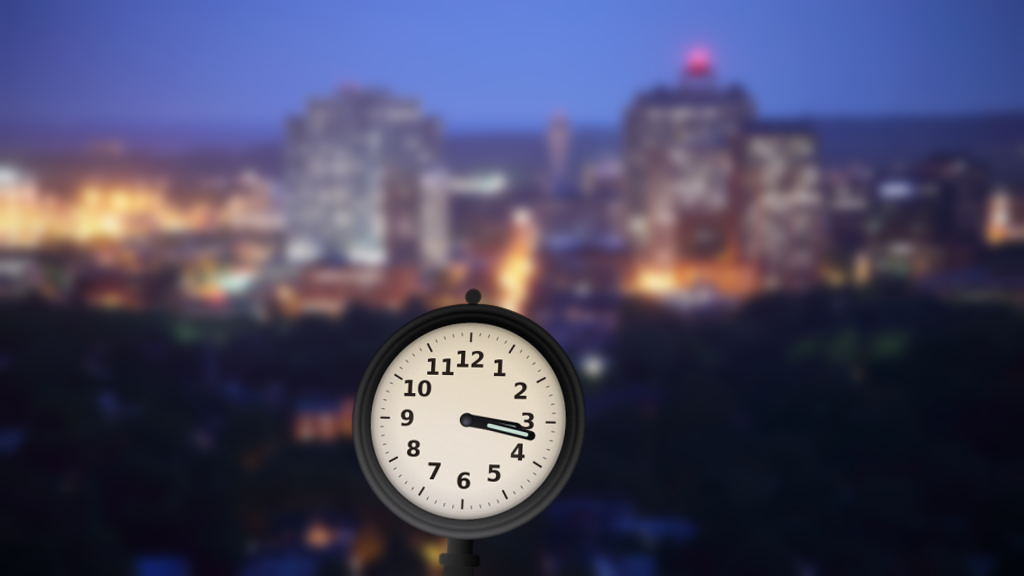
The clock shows 3:17
